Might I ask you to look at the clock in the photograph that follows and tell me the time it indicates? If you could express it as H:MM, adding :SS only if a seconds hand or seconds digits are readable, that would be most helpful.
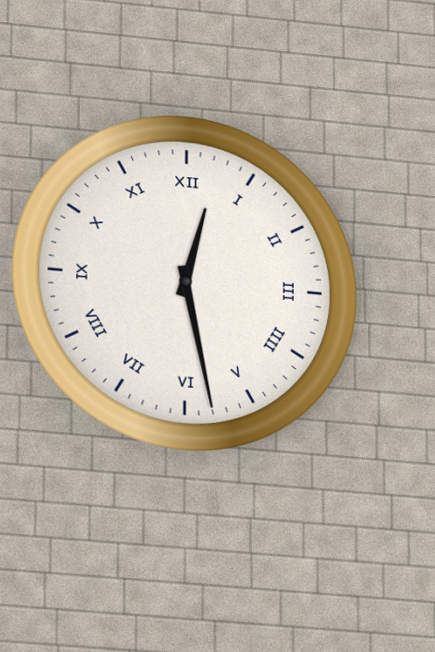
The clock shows 12:28
